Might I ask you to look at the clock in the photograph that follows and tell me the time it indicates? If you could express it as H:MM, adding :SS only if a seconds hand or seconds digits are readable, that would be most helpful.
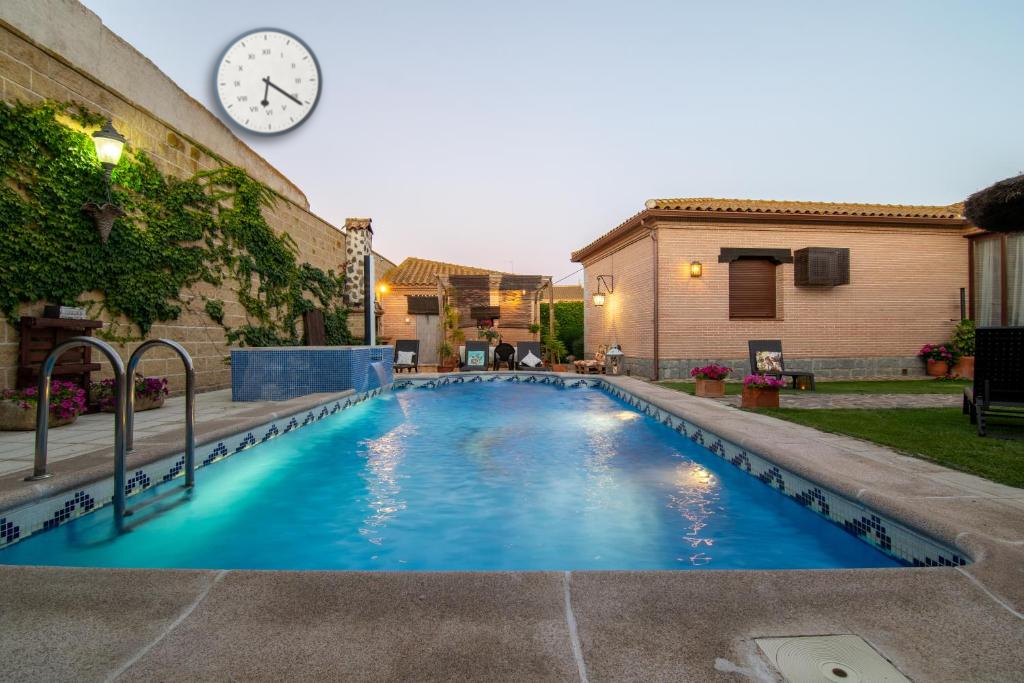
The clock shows 6:21
